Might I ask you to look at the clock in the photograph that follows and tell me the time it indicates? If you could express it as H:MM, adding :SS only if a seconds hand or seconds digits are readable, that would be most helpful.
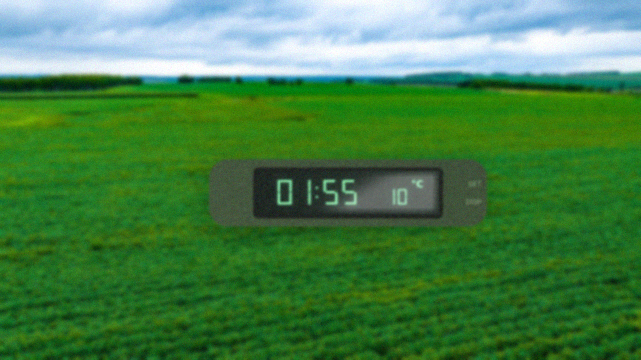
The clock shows 1:55
